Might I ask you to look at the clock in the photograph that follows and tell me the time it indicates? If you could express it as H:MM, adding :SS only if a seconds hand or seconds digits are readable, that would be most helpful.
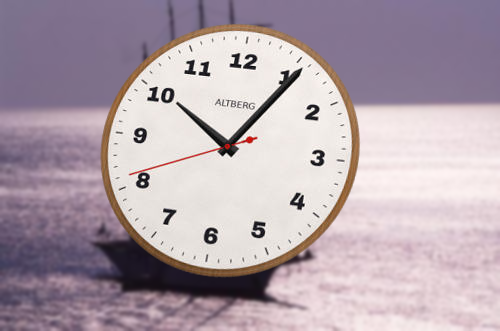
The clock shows 10:05:41
